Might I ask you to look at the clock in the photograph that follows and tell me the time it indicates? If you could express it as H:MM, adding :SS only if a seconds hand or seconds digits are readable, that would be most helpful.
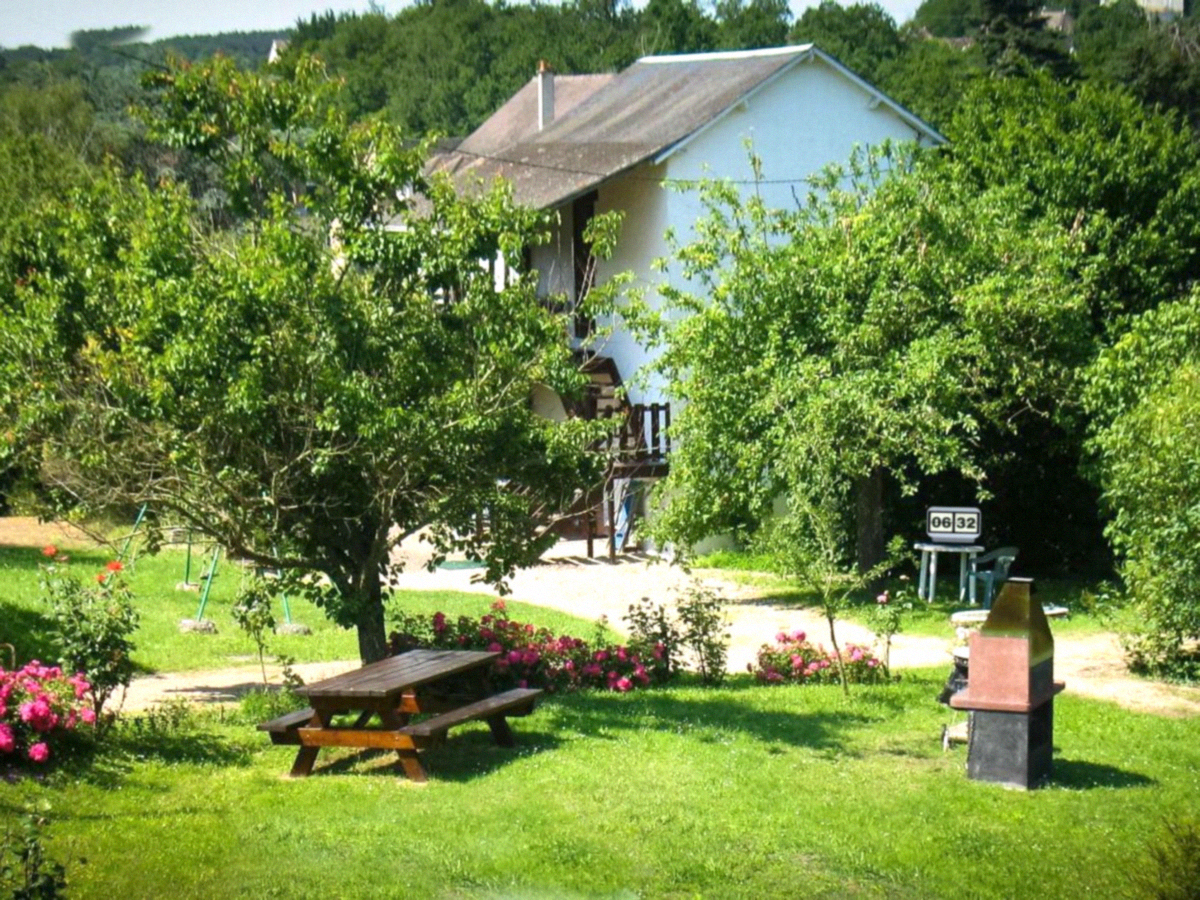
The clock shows 6:32
